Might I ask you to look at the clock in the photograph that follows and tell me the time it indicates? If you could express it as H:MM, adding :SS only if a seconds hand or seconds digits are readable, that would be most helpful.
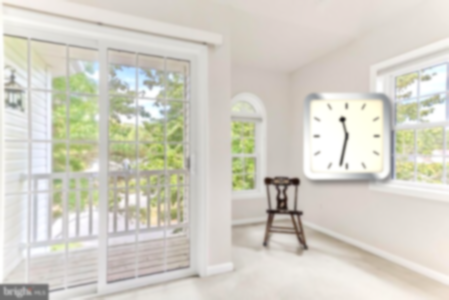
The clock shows 11:32
